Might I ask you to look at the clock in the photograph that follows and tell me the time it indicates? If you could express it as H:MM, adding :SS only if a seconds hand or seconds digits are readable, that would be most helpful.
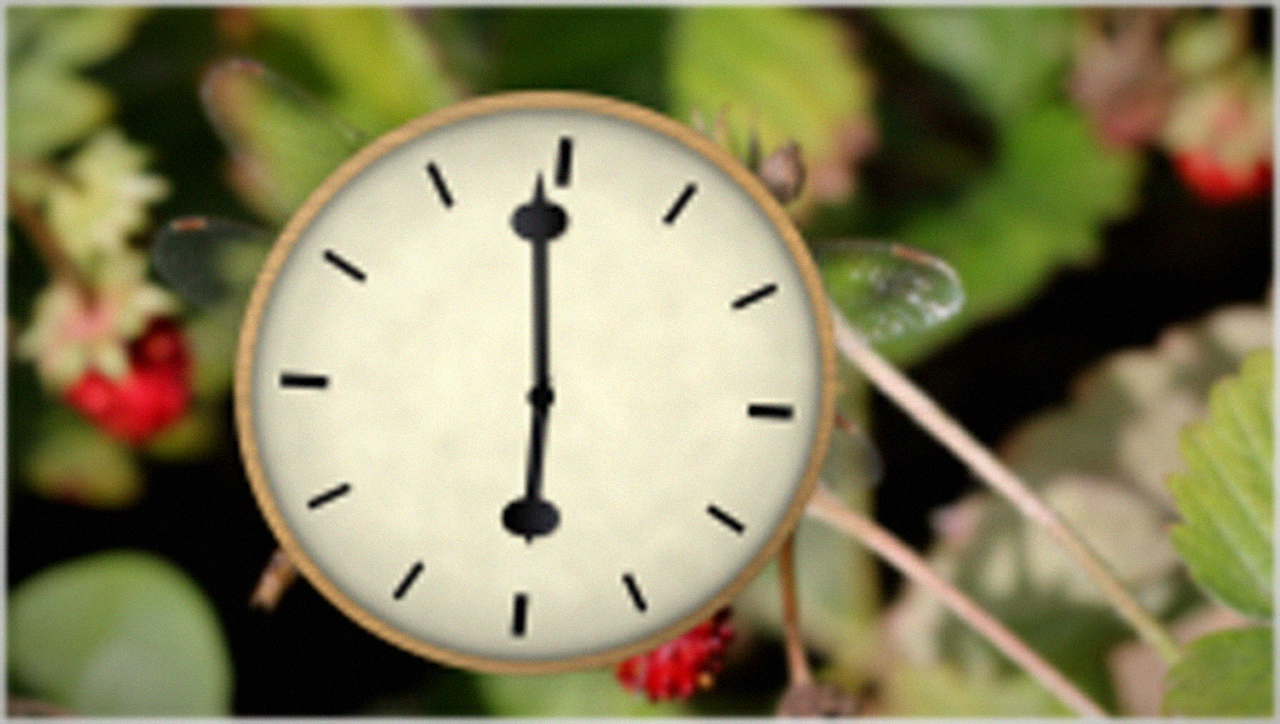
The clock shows 5:59
